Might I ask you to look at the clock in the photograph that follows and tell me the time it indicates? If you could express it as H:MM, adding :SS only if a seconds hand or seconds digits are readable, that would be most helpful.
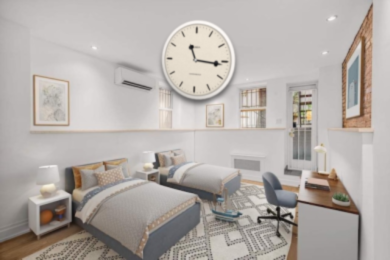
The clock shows 11:16
